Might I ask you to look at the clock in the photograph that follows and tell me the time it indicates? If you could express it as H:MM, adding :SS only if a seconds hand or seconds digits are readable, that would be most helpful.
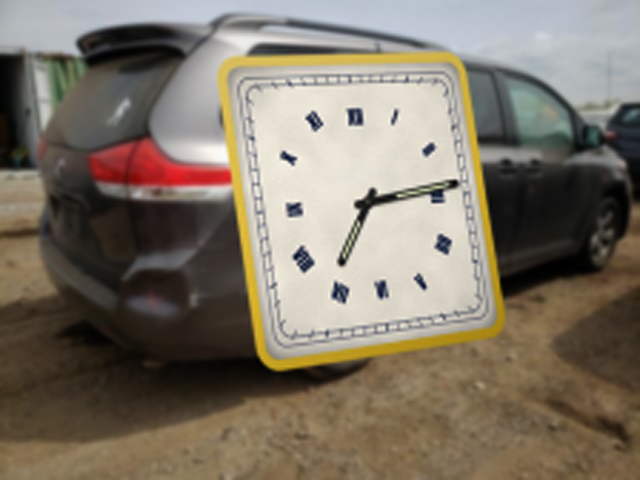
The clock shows 7:14
